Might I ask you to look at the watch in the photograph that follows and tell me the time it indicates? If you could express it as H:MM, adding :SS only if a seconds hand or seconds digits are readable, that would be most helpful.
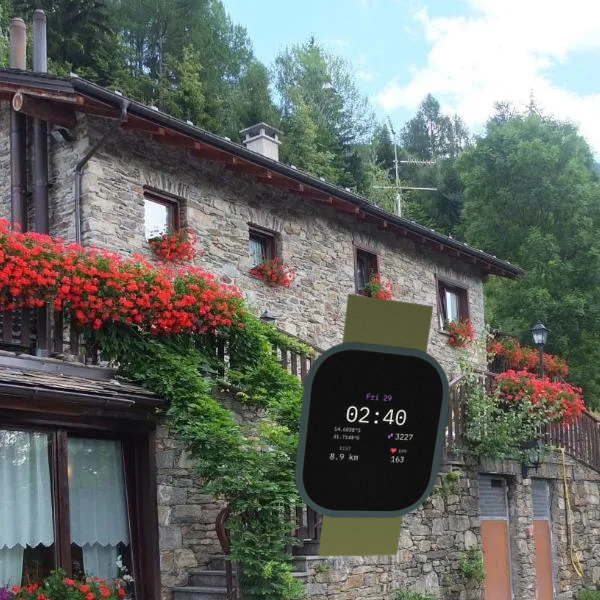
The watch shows 2:40
